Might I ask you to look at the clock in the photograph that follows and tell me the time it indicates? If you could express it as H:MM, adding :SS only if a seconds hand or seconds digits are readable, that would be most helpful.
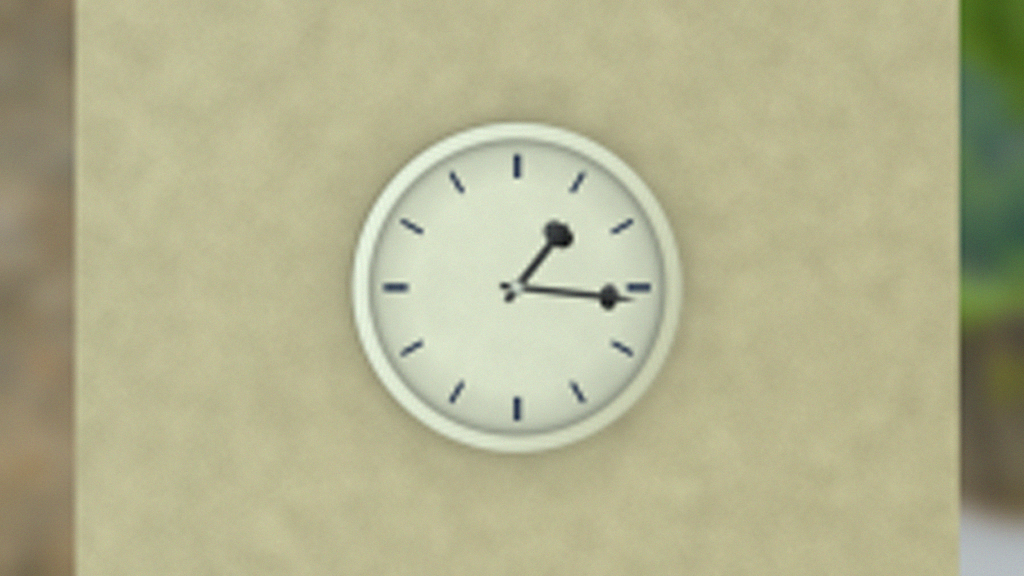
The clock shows 1:16
